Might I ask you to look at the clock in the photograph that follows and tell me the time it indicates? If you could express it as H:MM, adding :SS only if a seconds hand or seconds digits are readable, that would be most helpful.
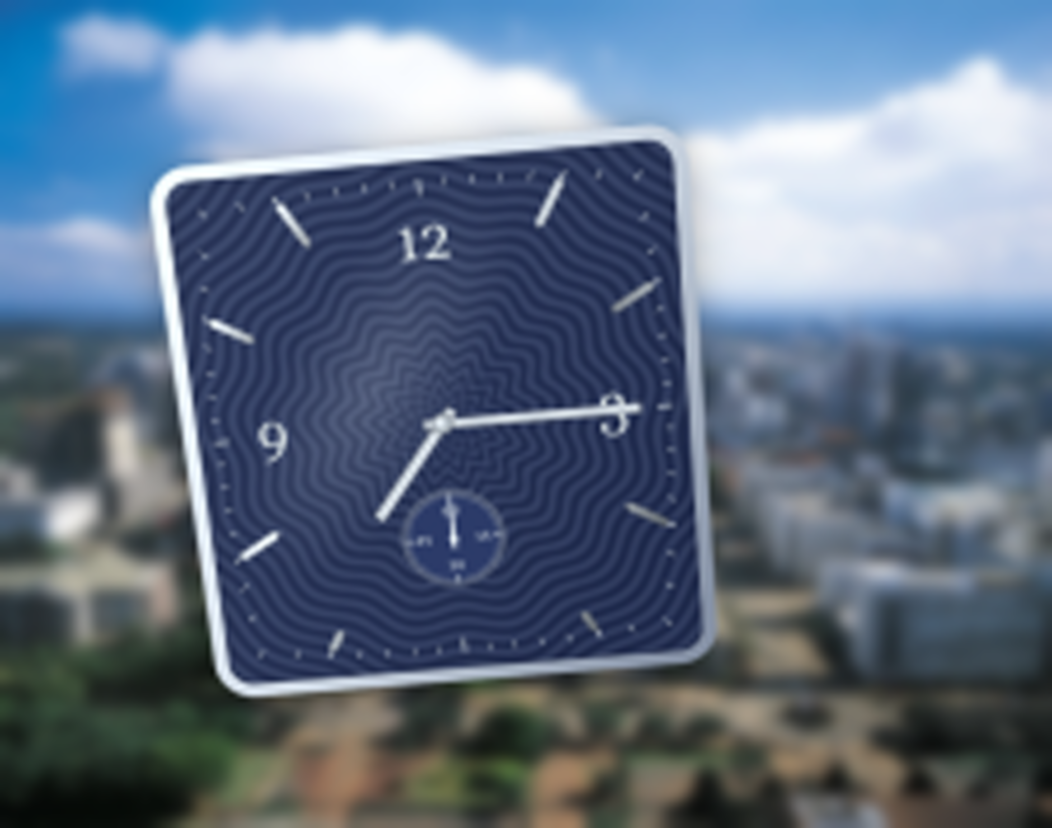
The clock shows 7:15
